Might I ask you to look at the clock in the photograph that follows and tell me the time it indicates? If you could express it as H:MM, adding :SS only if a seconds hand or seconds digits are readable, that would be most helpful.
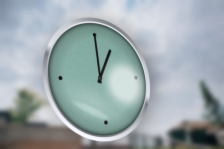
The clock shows 1:00
